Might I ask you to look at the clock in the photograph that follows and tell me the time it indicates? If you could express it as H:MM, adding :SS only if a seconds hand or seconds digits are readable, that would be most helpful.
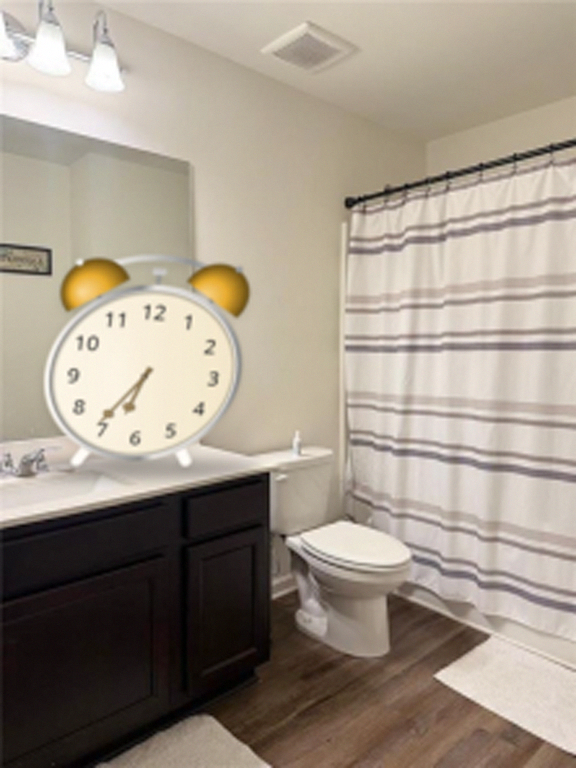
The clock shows 6:36
